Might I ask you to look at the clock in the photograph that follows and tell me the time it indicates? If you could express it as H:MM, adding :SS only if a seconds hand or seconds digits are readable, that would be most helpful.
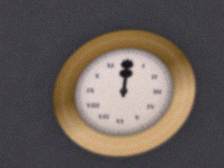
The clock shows 12:00
